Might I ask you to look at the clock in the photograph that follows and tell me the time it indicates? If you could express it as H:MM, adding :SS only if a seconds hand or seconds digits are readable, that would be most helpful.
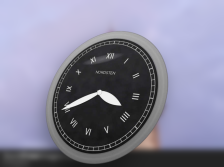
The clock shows 3:40
